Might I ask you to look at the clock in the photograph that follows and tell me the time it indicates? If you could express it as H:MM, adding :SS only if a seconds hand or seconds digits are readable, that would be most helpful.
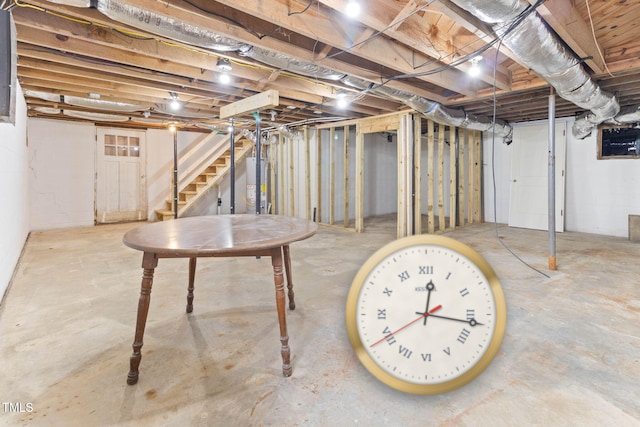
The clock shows 12:16:40
